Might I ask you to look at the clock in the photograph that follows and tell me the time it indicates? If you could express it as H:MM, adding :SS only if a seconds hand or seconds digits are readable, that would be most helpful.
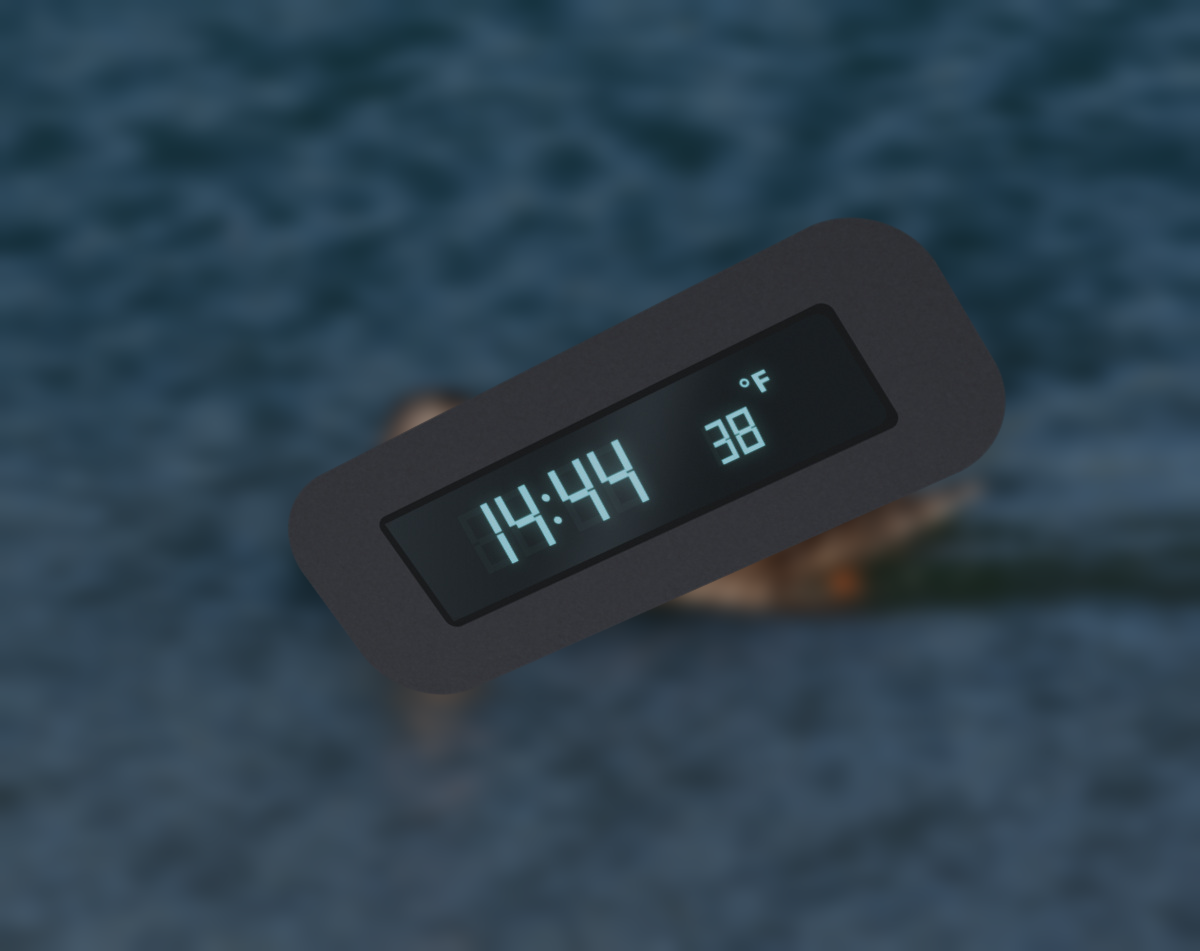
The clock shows 14:44
